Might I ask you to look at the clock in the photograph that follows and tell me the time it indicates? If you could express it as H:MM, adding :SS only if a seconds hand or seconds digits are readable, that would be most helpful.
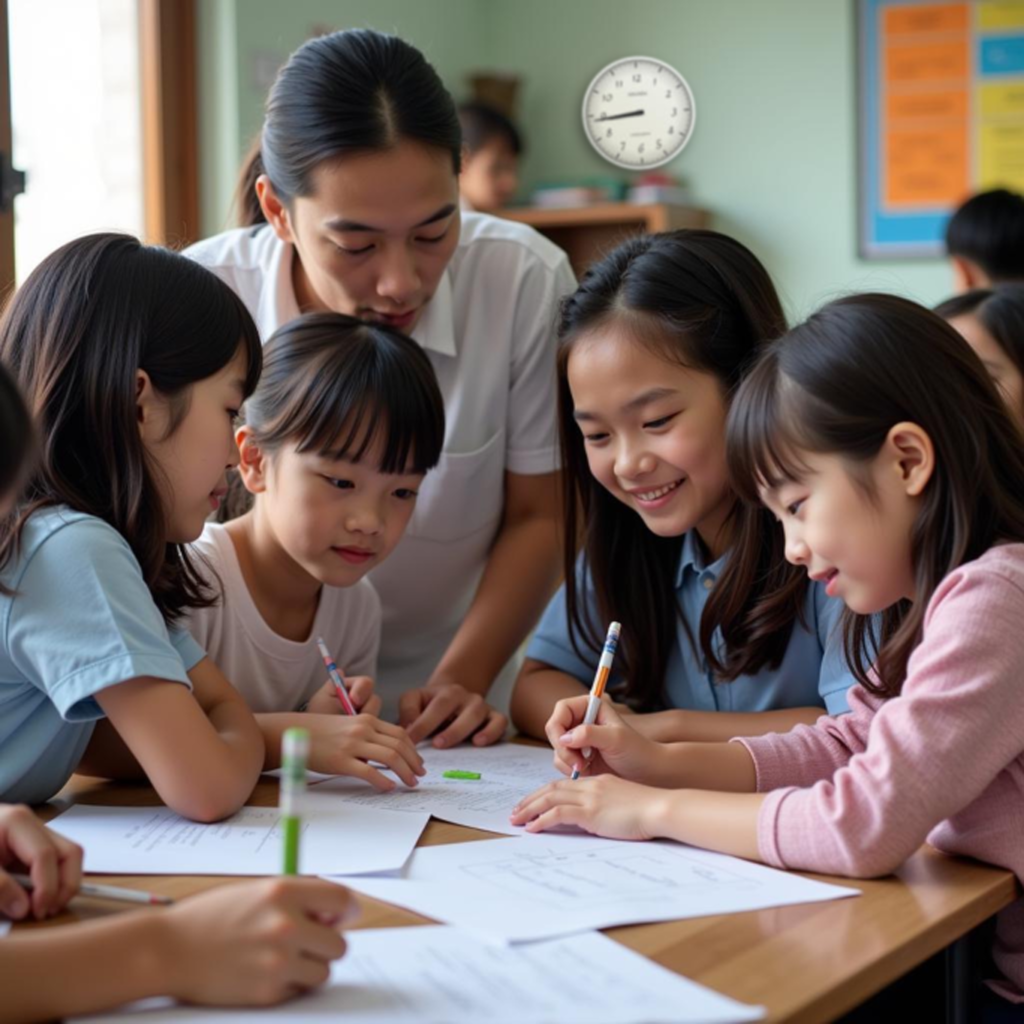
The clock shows 8:44
